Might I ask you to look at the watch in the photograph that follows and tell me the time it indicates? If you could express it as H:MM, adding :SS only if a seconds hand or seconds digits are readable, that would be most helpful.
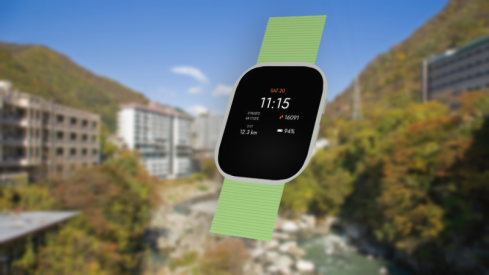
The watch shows 11:15
